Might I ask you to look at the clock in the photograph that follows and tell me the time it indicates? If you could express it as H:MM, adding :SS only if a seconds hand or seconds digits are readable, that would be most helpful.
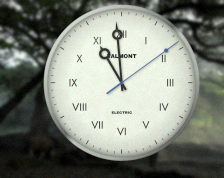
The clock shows 10:59:09
